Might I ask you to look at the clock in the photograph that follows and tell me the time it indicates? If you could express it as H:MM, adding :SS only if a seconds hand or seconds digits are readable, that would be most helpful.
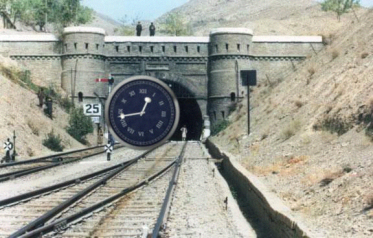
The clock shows 12:43
